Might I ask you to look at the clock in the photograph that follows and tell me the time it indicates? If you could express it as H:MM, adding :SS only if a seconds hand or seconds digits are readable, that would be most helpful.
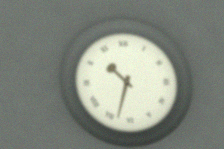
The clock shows 10:33
